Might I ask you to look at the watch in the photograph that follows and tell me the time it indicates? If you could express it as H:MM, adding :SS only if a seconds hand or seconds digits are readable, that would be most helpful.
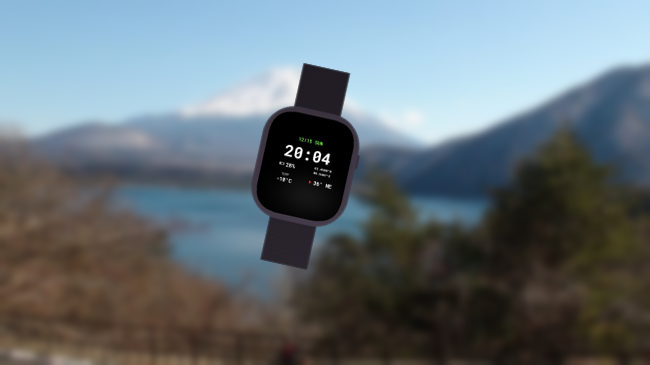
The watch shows 20:04
